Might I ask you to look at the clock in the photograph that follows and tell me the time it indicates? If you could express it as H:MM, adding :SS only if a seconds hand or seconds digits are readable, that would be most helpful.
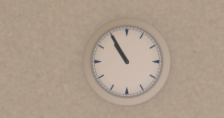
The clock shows 10:55
